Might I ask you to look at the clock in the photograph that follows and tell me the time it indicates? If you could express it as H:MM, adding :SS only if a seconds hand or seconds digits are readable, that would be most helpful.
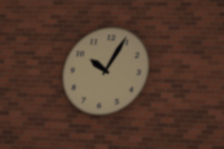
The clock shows 10:04
